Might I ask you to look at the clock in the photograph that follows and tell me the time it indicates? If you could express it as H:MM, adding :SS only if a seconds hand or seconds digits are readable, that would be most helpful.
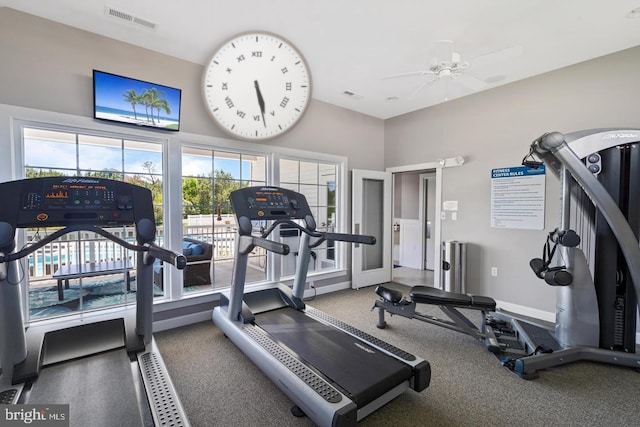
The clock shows 5:28
